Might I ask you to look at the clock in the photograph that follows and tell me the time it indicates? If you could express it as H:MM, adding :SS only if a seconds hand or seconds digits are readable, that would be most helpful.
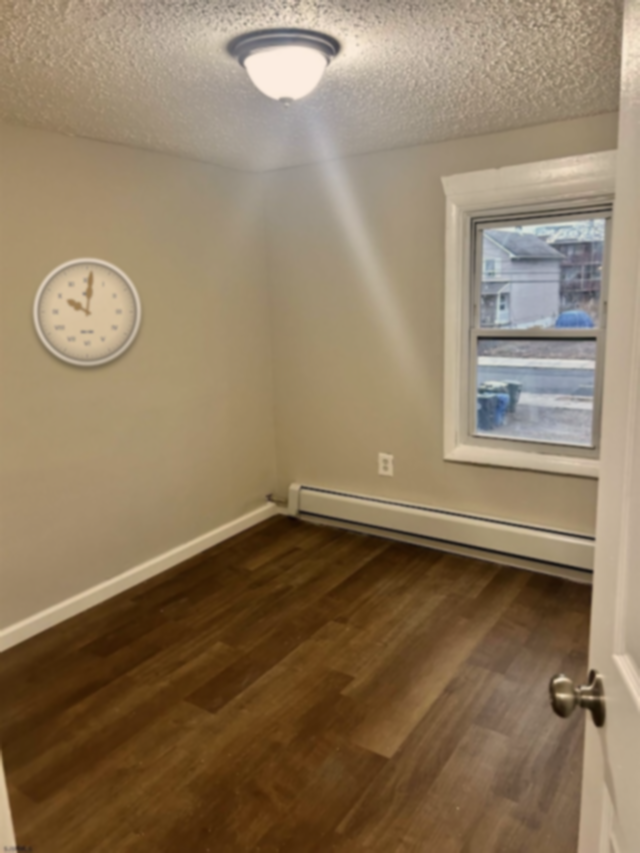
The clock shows 10:01
